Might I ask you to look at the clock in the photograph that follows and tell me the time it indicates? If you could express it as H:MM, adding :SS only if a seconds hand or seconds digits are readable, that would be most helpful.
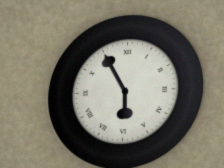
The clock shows 5:55
